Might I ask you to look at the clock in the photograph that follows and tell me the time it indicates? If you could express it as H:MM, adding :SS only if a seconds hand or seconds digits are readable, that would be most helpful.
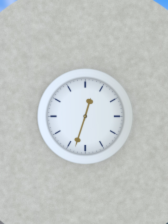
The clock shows 12:33
